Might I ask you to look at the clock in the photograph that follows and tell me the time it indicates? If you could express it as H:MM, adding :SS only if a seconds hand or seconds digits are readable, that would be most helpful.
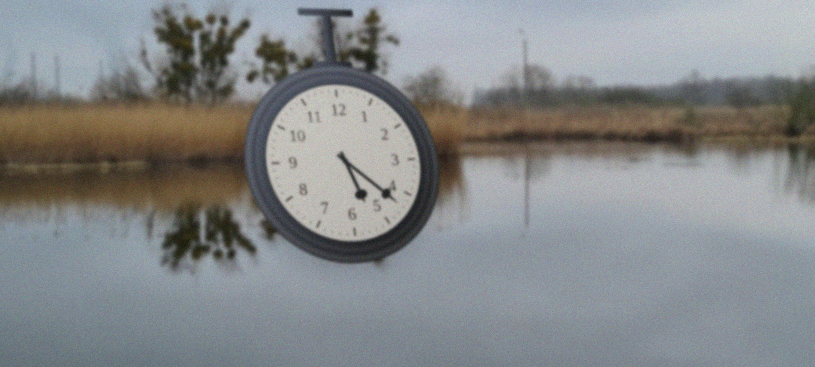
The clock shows 5:22
